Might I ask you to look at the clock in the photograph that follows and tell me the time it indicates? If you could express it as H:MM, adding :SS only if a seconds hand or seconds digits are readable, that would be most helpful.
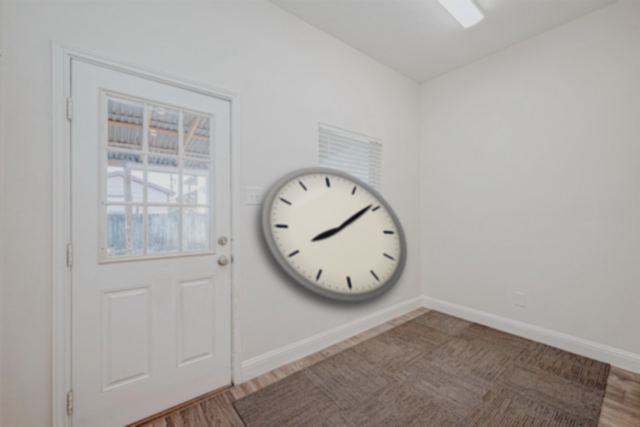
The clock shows 8:09
